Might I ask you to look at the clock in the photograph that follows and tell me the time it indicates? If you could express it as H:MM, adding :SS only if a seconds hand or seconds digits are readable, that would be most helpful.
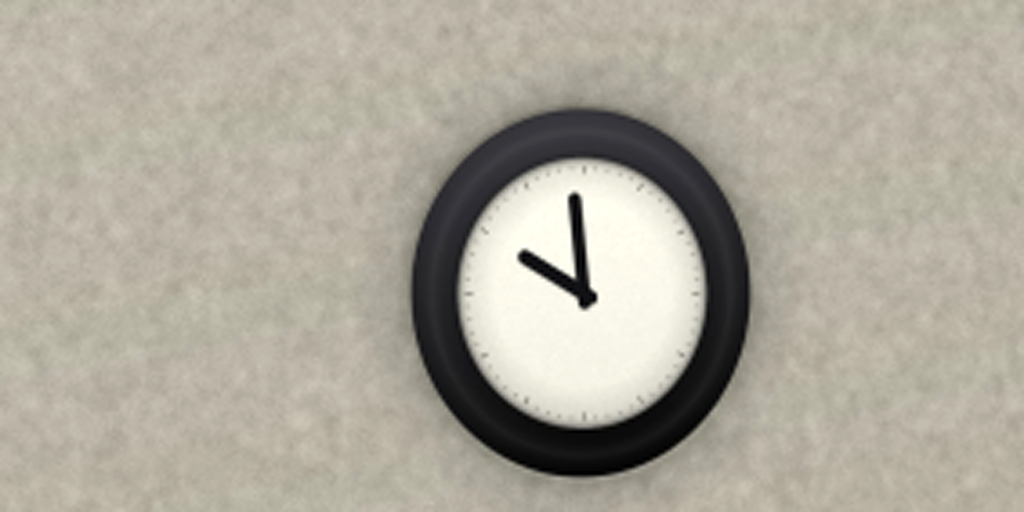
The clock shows 9:59
